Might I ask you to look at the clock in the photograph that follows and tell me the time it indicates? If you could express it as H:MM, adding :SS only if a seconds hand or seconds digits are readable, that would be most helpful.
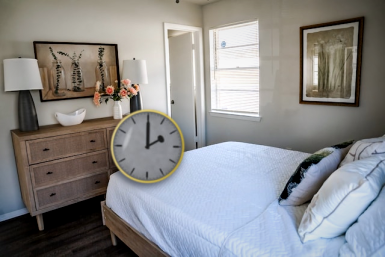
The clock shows 2:00
